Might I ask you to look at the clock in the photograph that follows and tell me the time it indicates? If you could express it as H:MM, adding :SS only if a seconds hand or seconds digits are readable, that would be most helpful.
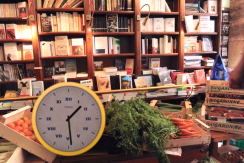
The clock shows 1:29
